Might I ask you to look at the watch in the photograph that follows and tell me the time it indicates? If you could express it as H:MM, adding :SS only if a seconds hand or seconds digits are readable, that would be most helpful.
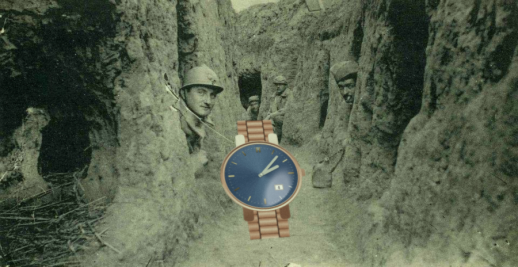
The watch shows 2:07
